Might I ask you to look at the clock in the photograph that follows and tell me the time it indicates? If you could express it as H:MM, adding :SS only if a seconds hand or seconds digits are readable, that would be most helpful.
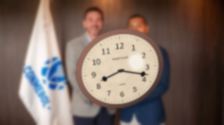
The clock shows 8:18
